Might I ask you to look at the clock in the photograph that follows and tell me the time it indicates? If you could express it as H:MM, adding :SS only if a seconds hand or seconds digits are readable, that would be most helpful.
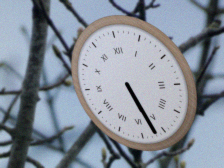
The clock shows 5:27
